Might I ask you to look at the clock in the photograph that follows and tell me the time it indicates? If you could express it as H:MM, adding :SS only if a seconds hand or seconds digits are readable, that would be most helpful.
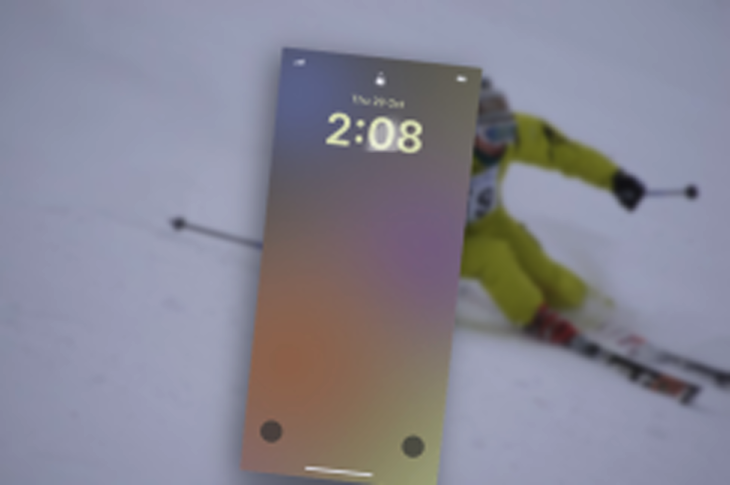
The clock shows 2:08
